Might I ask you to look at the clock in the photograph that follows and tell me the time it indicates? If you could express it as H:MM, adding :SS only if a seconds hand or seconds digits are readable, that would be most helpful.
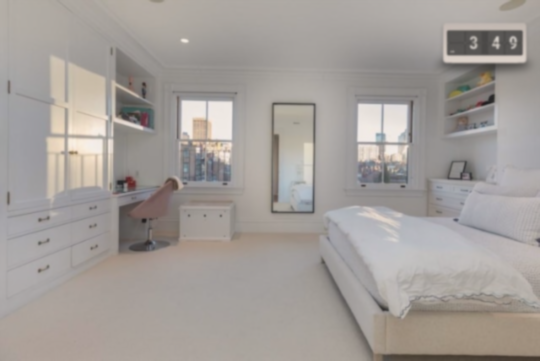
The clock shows 3:49
